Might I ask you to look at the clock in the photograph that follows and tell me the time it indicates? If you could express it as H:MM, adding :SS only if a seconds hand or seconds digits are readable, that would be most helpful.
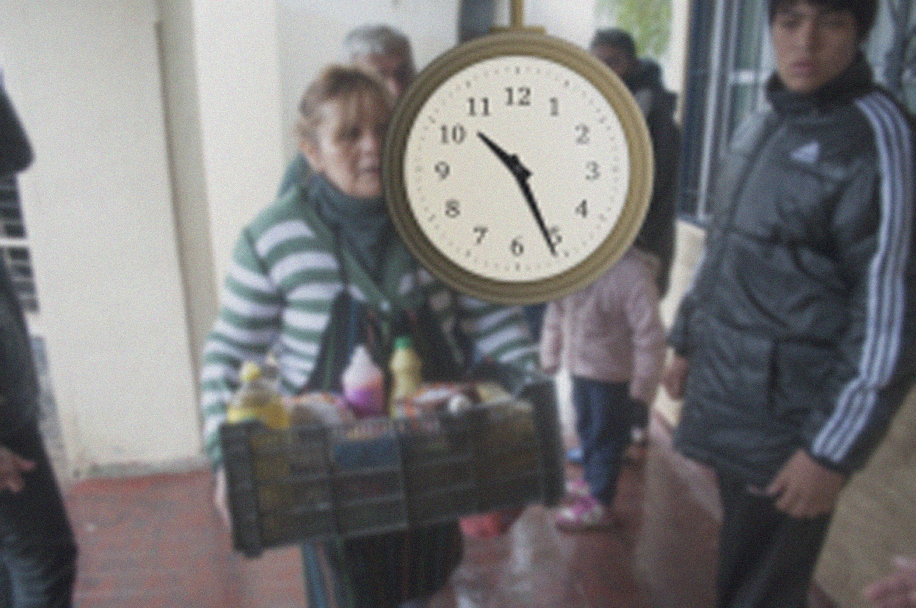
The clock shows 10:26
